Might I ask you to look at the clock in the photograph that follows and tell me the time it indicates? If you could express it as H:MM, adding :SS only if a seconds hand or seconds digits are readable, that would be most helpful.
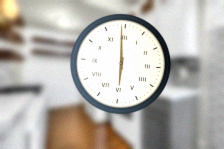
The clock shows 5:59
